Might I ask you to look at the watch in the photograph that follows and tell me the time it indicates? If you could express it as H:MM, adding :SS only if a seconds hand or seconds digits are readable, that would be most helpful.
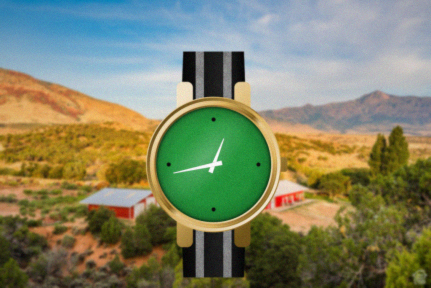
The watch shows 12:43
